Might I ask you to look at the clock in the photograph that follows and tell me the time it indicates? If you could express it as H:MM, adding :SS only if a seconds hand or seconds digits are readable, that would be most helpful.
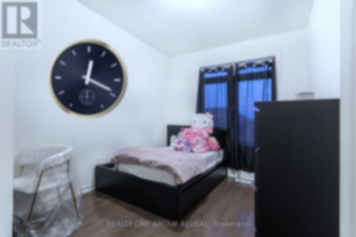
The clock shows 12:19
